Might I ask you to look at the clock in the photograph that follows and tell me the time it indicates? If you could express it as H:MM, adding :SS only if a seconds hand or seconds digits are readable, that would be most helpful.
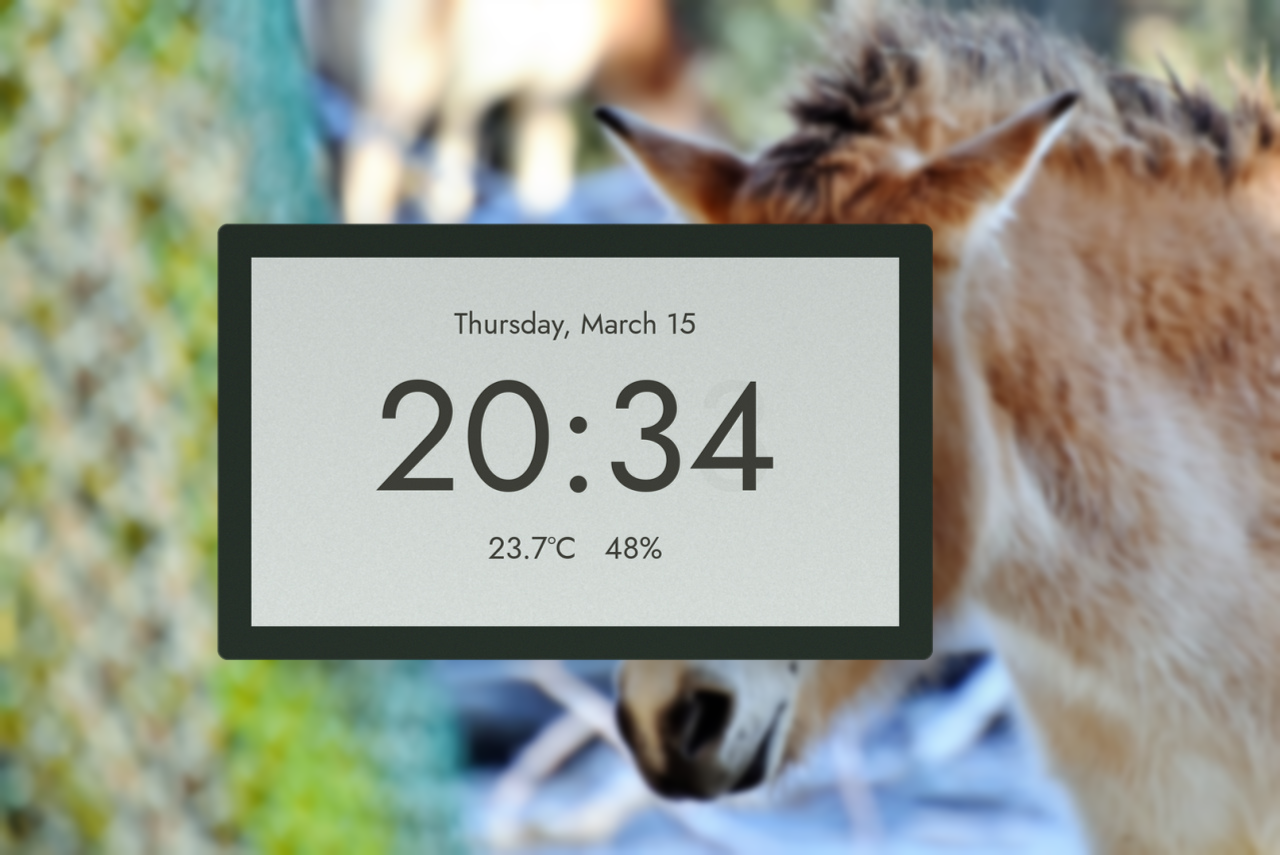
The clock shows 20:34
